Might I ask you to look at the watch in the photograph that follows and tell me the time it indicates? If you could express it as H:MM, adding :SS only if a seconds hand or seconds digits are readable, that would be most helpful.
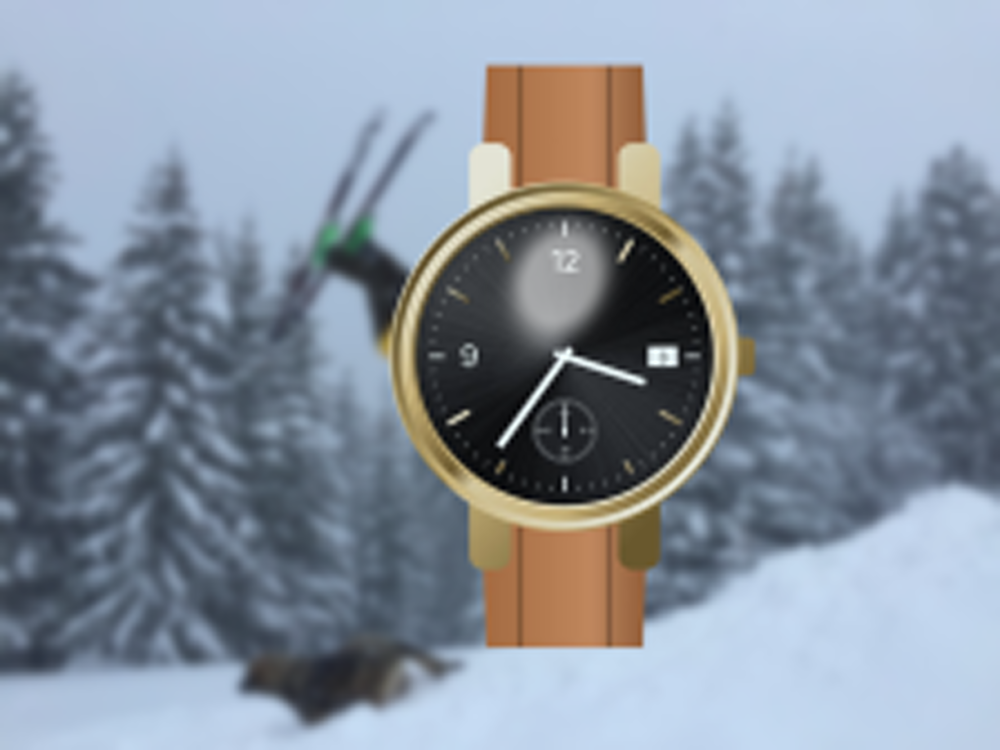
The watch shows 3:36
